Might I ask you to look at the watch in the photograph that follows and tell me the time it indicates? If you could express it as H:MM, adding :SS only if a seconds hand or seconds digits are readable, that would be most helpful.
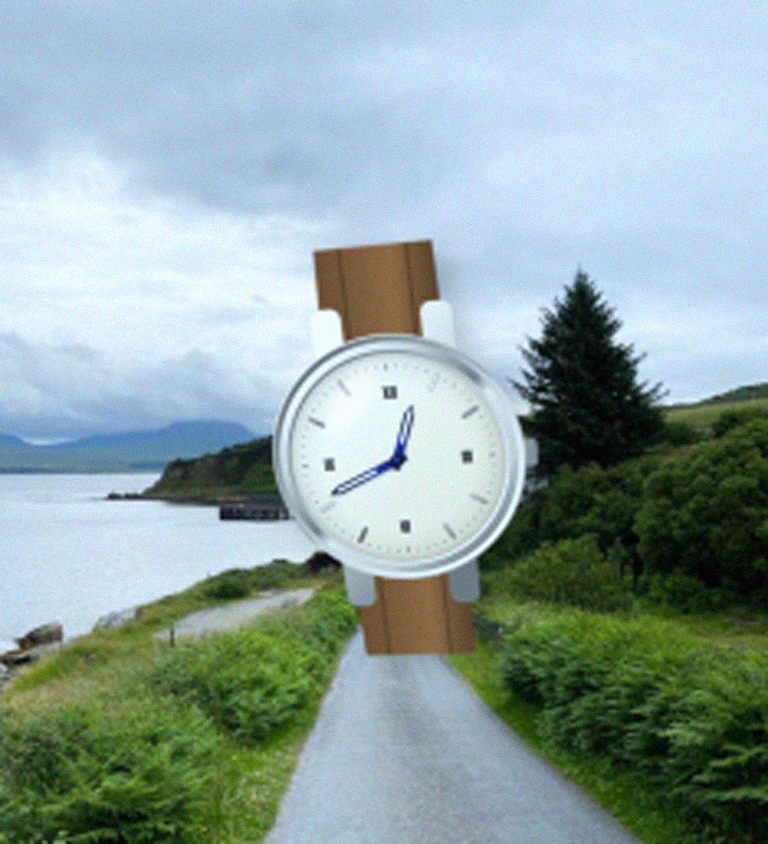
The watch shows 12:41
